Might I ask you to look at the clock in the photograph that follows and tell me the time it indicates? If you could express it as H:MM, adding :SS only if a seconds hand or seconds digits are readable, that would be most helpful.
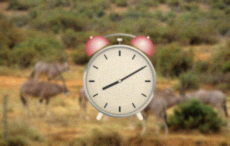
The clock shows 8:10
